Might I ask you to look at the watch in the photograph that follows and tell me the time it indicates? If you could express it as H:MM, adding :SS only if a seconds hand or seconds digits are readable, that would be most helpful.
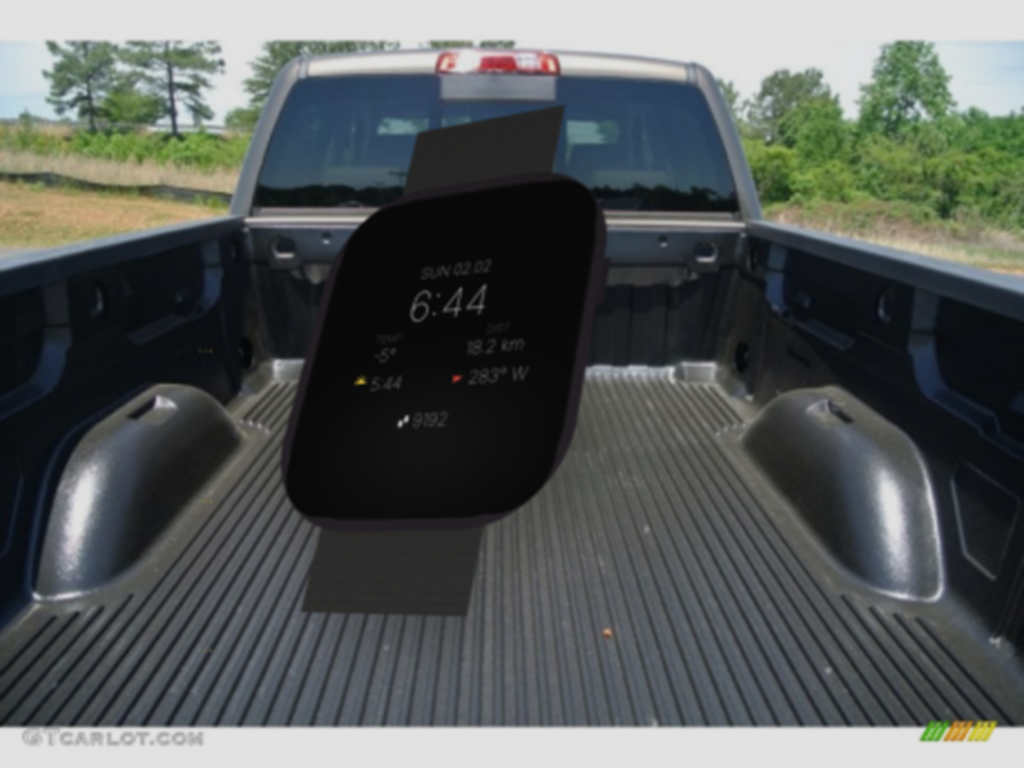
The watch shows 6:44
